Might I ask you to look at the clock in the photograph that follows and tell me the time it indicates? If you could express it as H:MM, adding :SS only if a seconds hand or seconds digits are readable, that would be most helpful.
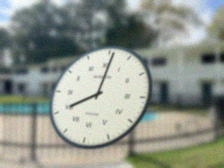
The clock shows 8:01
